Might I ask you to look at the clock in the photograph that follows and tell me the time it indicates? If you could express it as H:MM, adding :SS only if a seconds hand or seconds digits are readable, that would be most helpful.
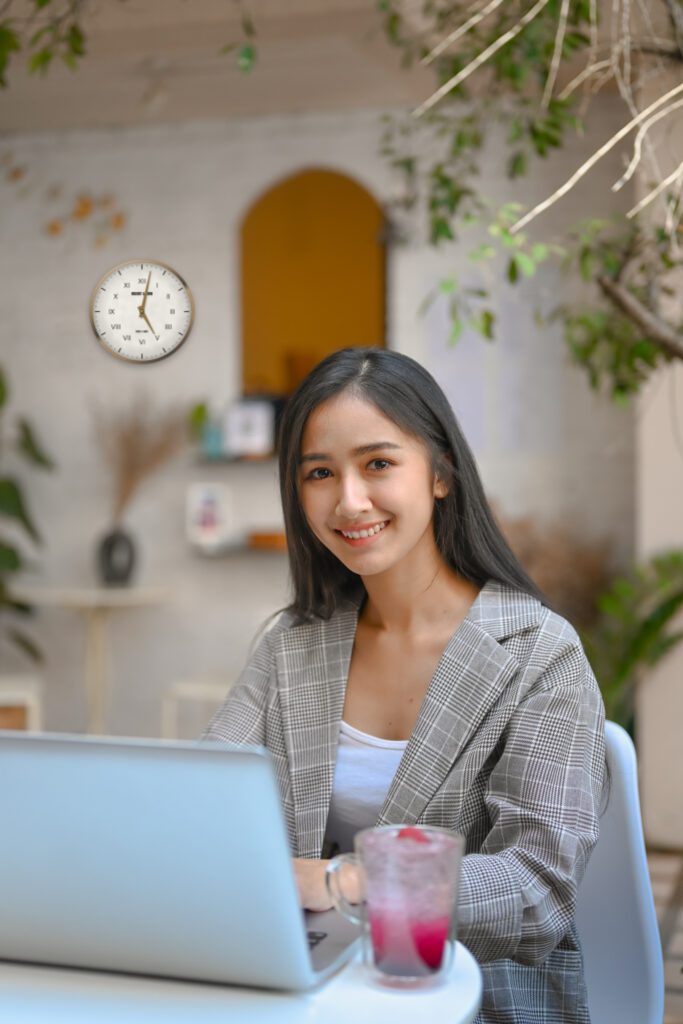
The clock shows 5:02
